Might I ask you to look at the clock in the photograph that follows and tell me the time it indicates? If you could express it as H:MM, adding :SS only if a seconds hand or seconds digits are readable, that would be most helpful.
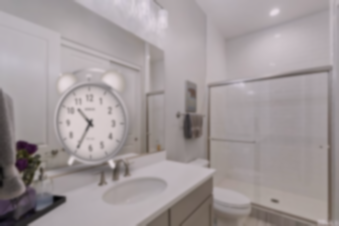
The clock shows 10:35
